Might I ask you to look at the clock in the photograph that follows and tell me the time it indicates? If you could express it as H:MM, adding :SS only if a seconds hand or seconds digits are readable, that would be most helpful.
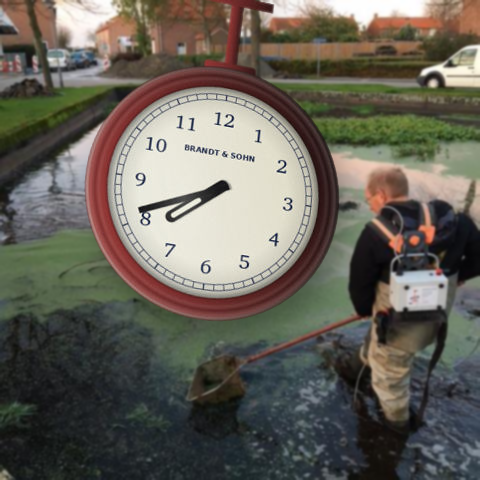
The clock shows 7:41
